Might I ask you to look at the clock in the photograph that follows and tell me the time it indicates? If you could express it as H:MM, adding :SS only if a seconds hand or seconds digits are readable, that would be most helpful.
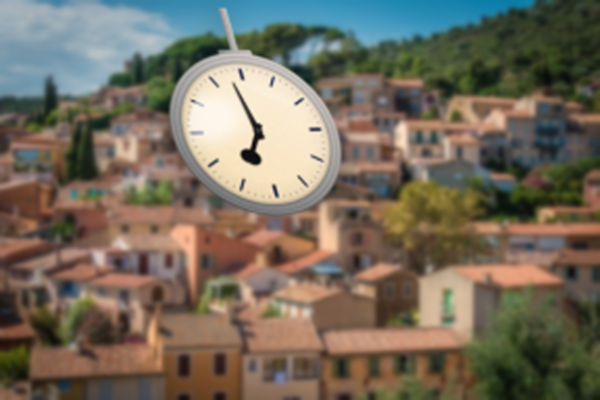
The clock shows 6:58
